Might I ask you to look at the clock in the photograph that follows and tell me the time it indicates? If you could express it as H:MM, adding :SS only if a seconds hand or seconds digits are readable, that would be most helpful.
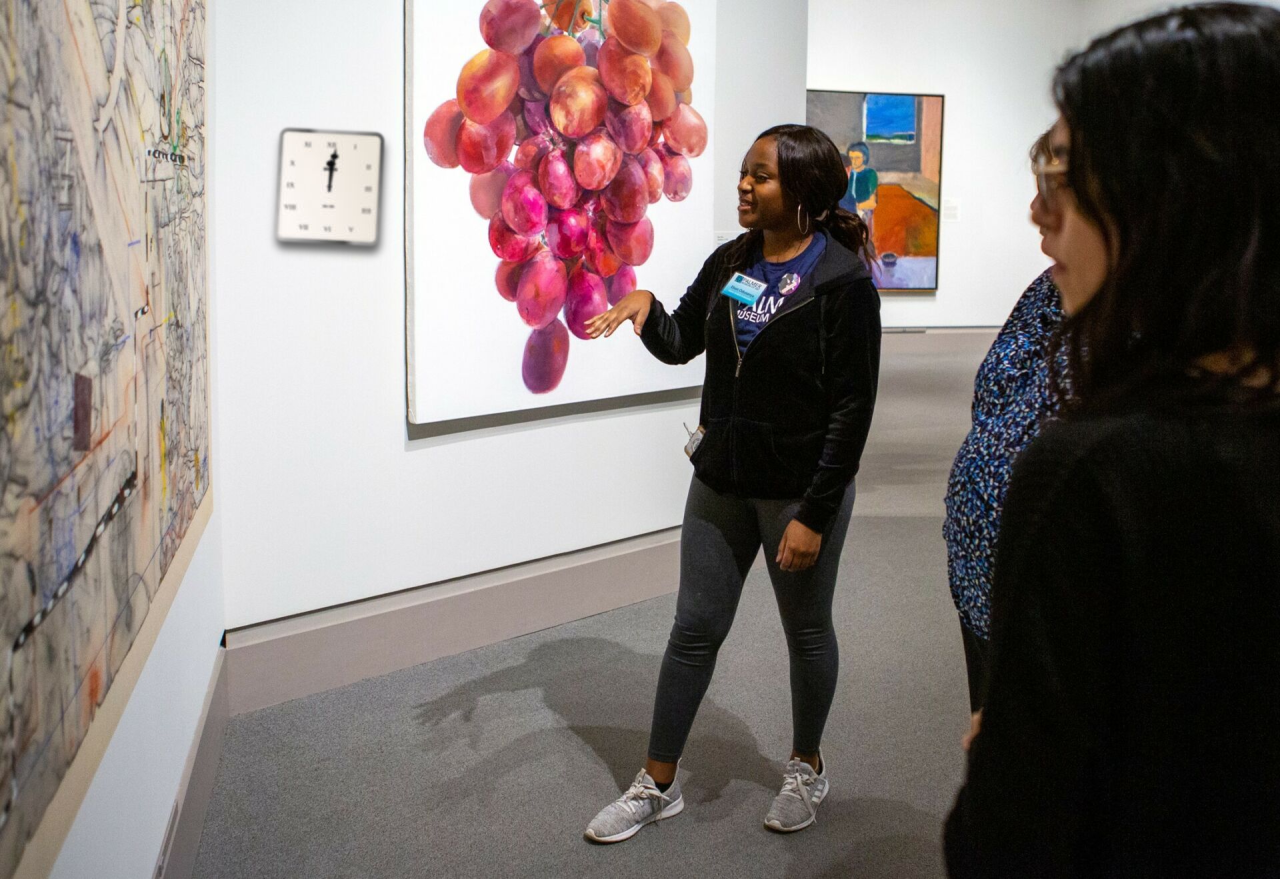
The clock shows 12:01
